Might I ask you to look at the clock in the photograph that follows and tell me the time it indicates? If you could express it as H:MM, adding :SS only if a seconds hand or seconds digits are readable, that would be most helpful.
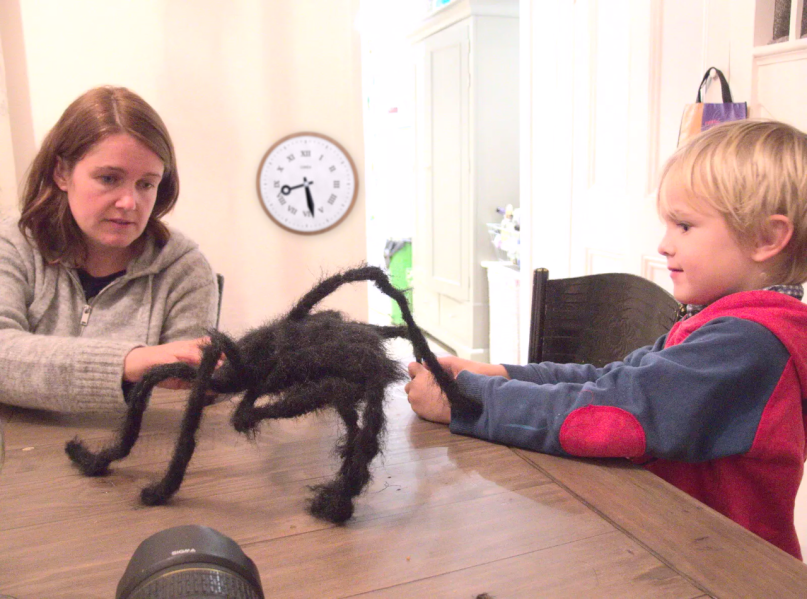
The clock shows 8:28
